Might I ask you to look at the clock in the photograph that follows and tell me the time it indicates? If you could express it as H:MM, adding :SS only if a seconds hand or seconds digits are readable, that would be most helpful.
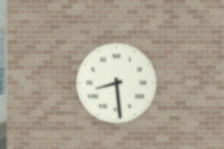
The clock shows 8:29
